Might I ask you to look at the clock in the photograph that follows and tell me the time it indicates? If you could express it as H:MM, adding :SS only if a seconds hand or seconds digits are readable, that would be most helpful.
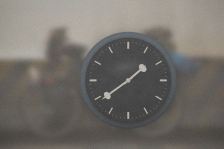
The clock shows 1:39
